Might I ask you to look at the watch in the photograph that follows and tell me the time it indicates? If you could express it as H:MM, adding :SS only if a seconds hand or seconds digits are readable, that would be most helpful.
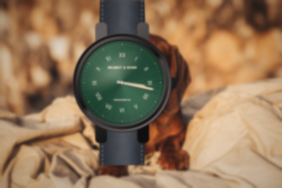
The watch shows 3:17
